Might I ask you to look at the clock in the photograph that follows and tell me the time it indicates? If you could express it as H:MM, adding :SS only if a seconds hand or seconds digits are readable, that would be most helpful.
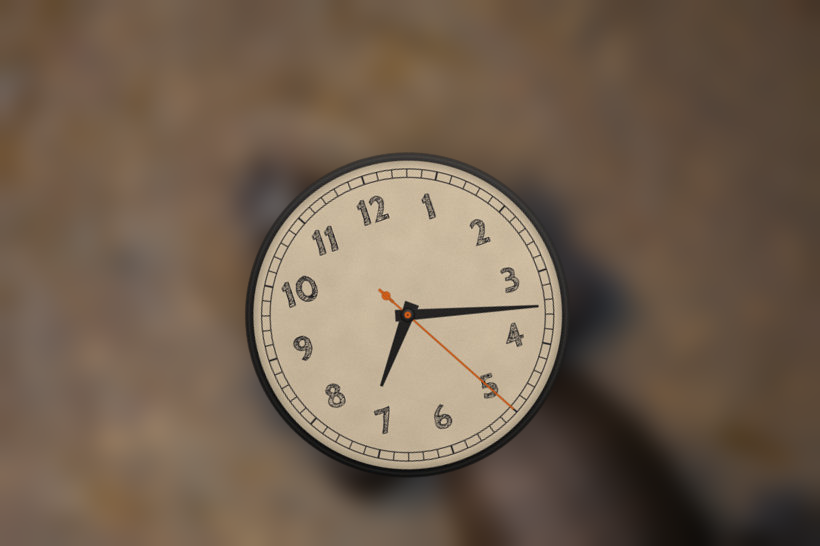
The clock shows 7:17:25
